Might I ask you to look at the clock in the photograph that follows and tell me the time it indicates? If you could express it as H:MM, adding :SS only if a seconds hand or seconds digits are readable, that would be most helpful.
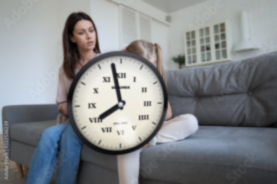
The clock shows 7:58
